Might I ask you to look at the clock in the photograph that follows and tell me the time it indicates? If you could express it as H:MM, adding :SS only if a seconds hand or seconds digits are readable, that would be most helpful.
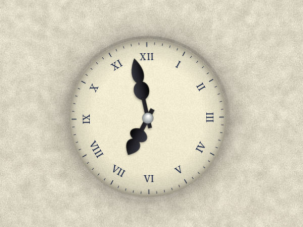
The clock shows 6:58
